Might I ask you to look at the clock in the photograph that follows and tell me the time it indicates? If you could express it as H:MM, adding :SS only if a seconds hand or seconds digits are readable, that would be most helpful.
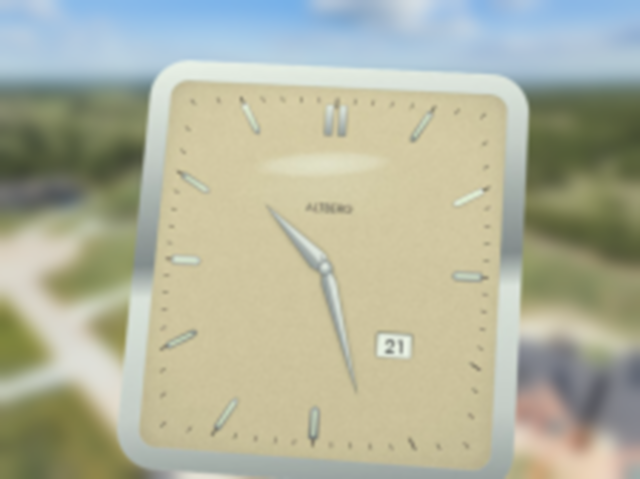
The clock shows 10:27
